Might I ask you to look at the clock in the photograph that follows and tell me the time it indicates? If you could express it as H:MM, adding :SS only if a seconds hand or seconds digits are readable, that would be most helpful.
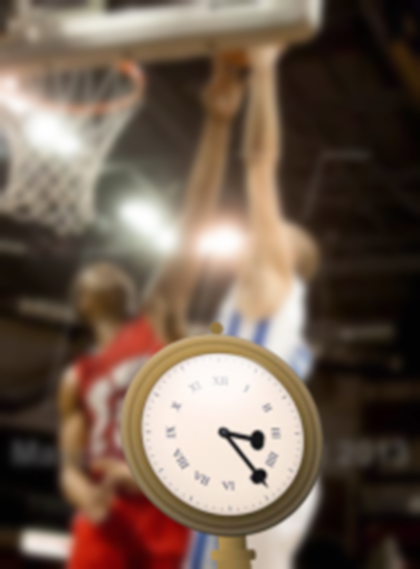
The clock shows 3:24
